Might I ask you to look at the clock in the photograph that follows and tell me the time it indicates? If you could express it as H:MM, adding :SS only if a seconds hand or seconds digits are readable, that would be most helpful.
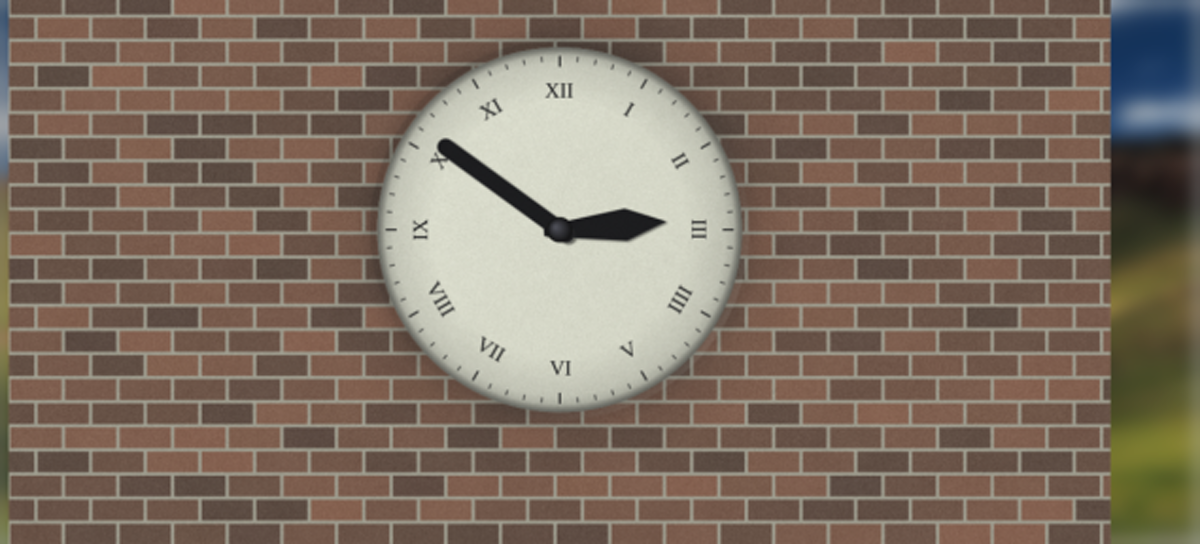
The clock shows 2:51
